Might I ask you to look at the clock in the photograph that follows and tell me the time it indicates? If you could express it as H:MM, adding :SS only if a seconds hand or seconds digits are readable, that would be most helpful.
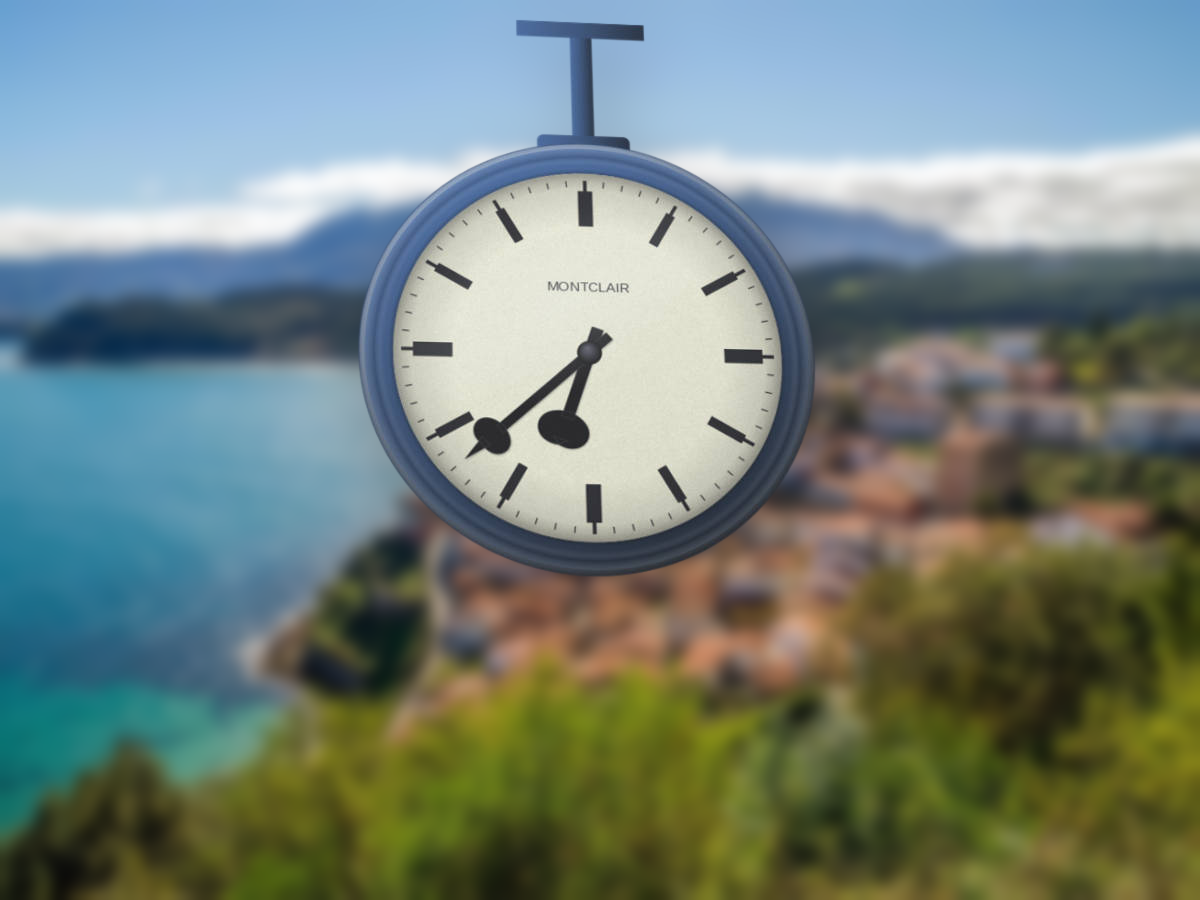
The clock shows 6:38
